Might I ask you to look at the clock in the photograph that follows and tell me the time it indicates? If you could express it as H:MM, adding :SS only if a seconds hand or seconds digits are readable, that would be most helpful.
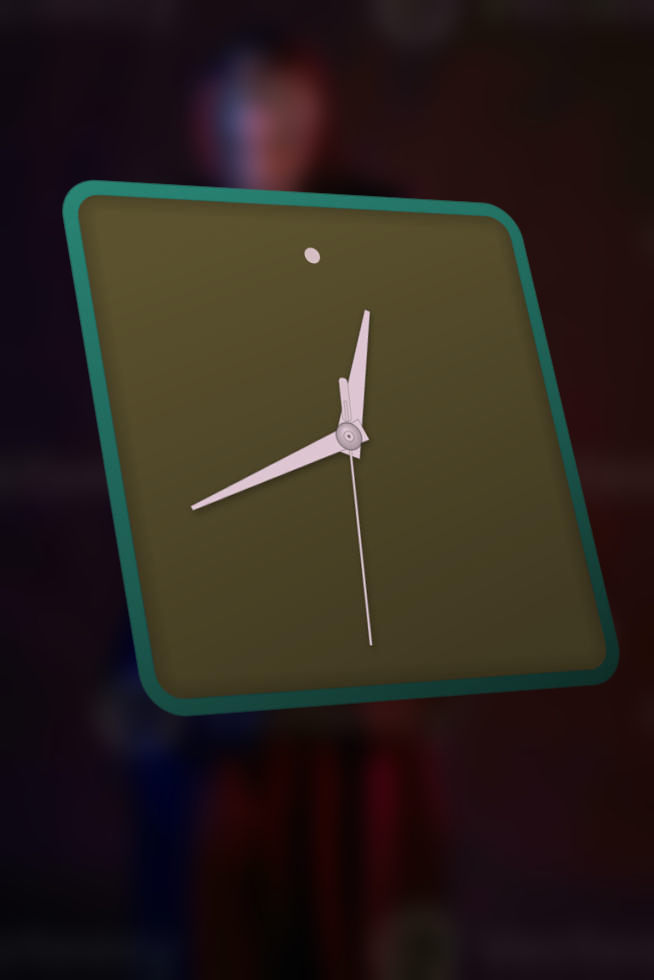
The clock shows 12:41:31
